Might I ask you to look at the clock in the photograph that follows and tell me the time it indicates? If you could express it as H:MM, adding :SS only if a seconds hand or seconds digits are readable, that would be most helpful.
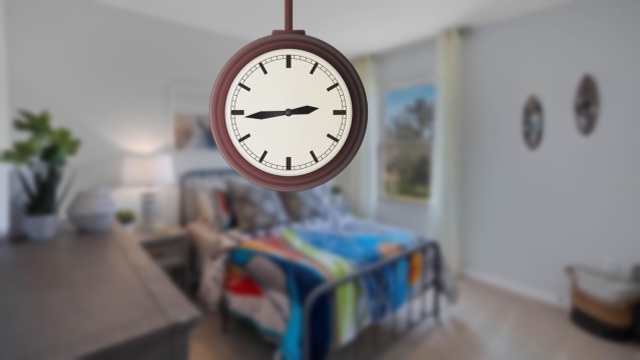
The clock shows 2:44
